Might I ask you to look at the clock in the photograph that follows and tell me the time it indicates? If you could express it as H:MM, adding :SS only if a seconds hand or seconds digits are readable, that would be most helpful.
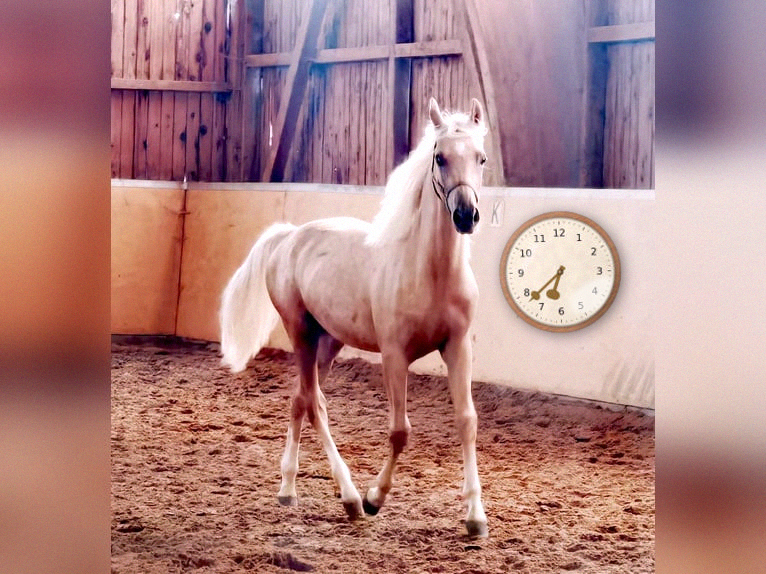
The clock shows 6:38
